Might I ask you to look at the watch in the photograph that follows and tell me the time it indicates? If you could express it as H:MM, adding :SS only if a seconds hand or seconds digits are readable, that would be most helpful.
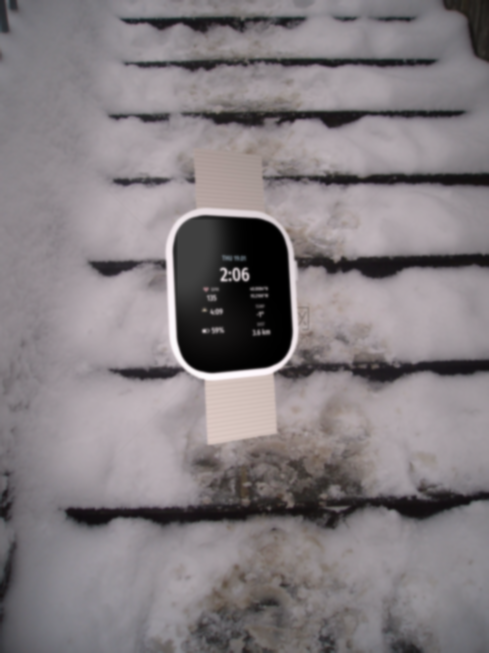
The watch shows 2:06
